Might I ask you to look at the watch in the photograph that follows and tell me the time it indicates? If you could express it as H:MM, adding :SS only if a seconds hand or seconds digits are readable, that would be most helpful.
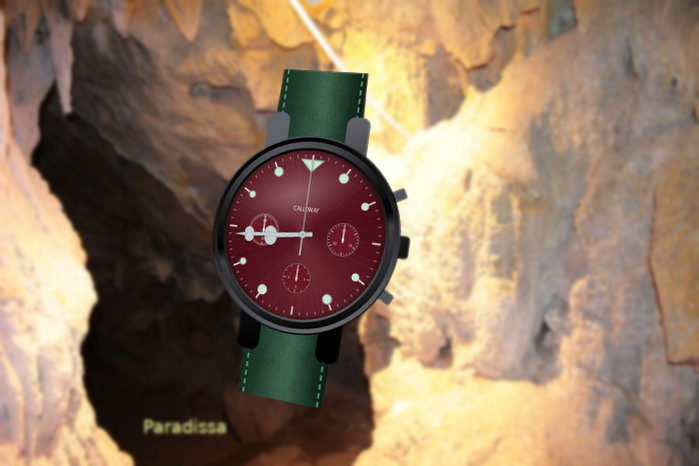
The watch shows 8:44
